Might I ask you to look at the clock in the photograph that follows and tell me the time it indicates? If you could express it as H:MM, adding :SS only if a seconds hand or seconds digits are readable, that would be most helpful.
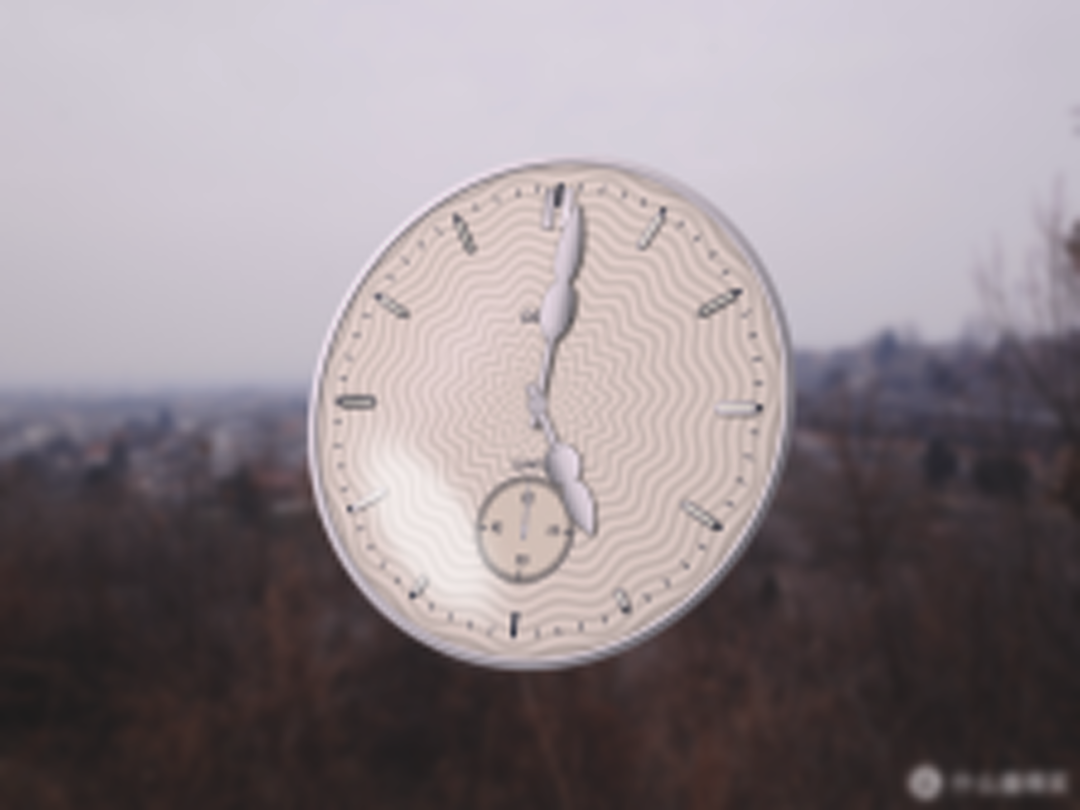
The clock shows 5:01
